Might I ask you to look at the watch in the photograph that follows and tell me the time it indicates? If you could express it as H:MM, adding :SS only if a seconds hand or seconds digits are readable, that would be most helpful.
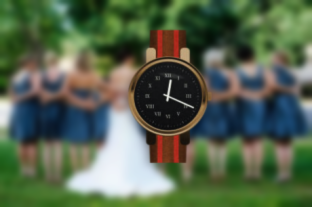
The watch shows 12:19
